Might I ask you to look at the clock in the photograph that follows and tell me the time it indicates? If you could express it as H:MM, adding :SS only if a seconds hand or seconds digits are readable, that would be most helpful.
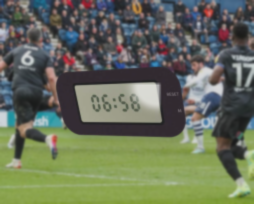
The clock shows 6:58
